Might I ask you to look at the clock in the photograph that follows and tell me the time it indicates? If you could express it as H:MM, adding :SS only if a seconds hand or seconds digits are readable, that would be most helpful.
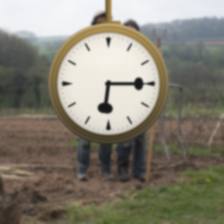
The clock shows 6:15
